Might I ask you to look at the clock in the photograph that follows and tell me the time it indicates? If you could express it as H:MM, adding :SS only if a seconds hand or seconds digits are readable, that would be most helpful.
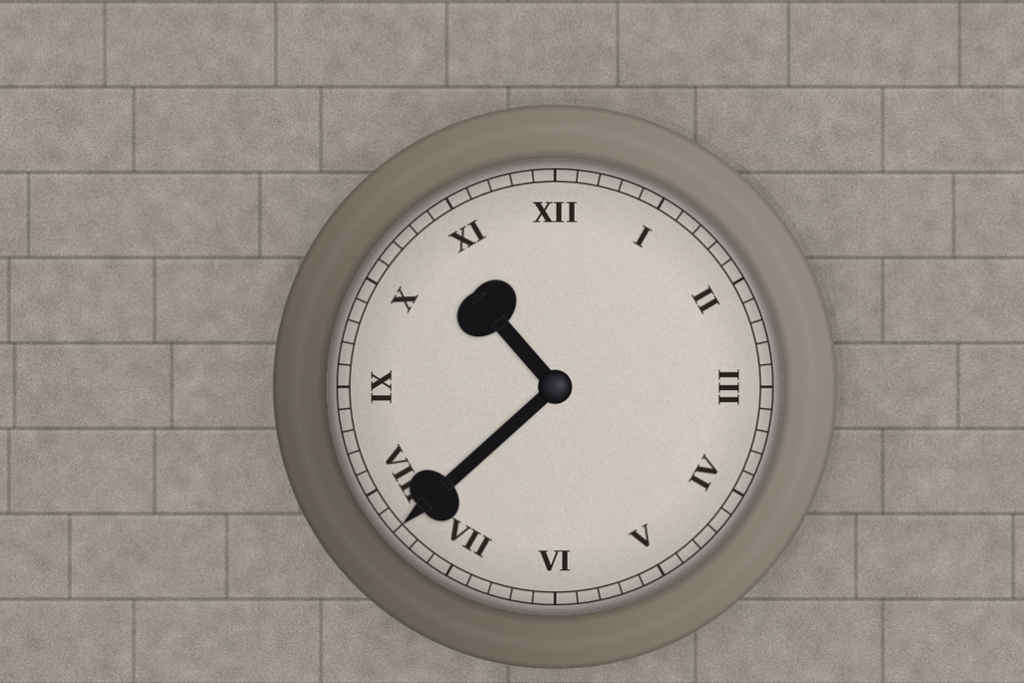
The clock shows 10:38
